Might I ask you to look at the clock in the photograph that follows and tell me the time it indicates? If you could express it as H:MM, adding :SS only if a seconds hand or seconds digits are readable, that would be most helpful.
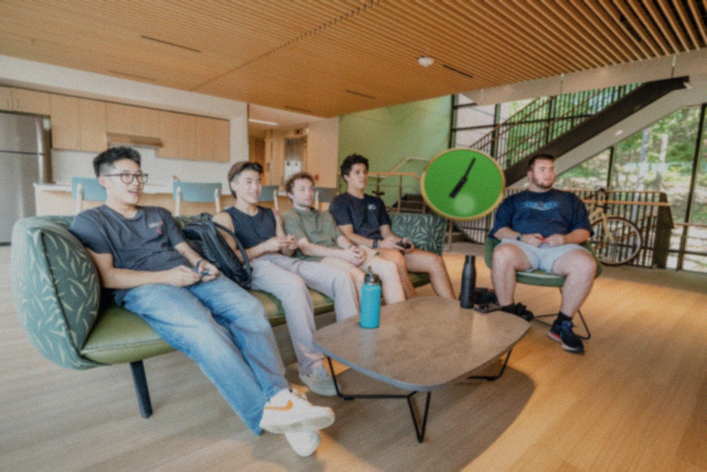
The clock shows 7:04
